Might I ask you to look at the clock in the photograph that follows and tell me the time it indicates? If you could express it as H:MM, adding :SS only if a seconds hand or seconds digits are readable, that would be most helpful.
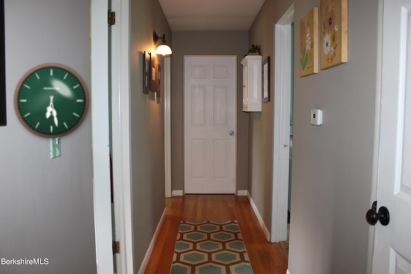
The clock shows 6:28
